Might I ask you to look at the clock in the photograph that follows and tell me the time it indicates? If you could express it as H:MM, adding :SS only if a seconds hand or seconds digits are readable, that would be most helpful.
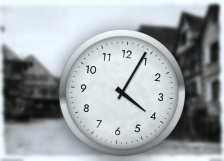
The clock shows 4:04
